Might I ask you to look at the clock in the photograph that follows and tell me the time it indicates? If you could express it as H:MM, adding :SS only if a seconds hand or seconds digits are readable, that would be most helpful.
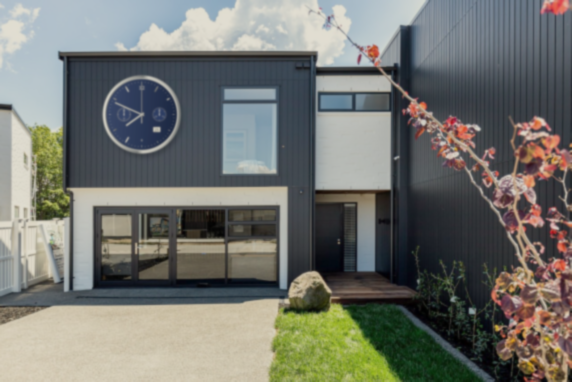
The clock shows 7:49
